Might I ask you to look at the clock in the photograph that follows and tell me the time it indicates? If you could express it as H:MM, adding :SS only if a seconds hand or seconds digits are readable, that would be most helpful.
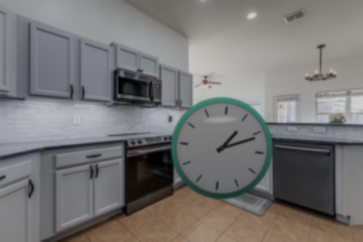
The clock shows 1:11
